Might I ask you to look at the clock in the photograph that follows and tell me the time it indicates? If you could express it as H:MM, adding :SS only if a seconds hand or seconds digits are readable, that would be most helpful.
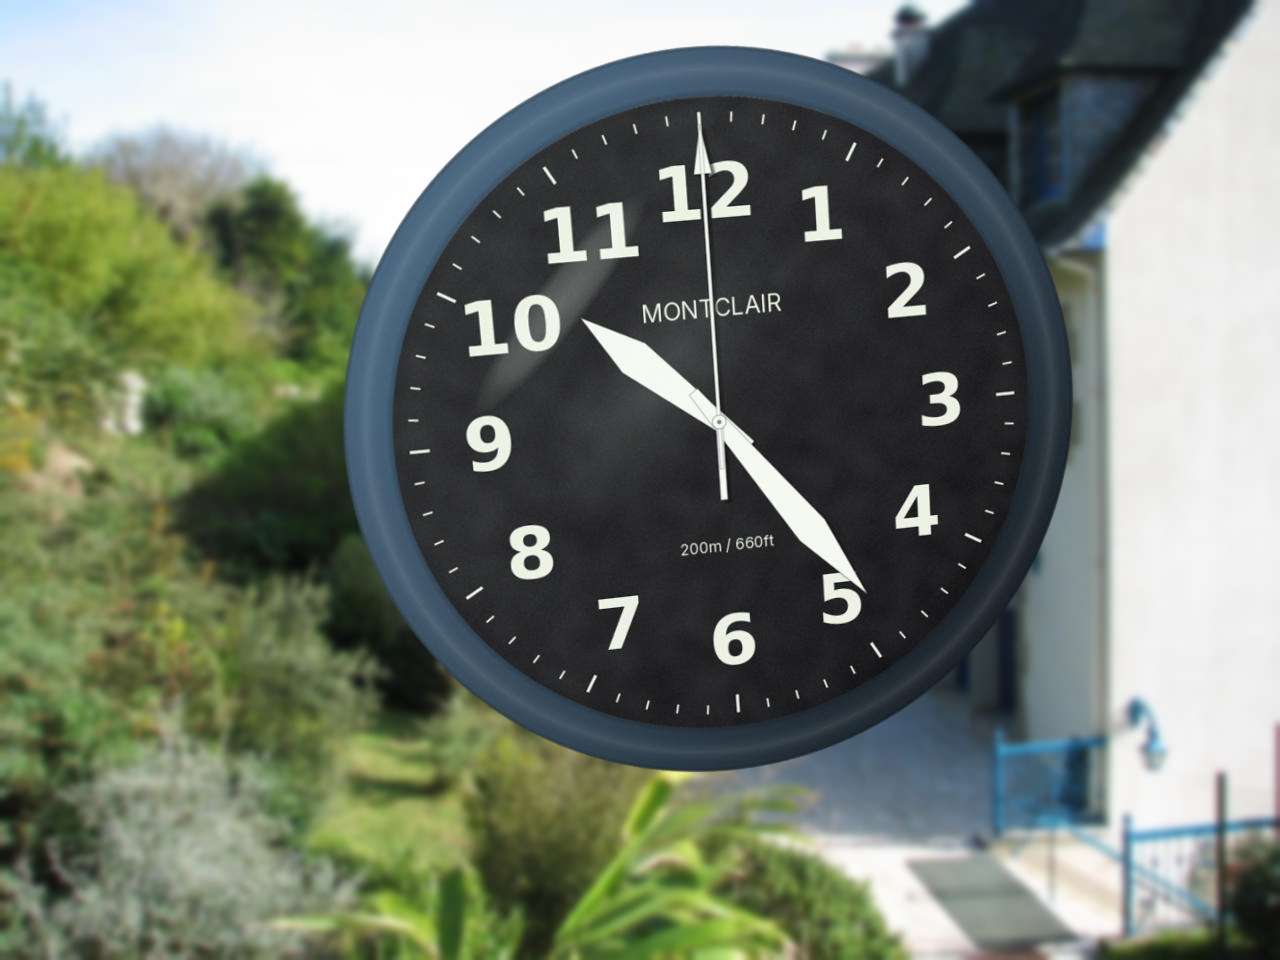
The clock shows 10:24:00
